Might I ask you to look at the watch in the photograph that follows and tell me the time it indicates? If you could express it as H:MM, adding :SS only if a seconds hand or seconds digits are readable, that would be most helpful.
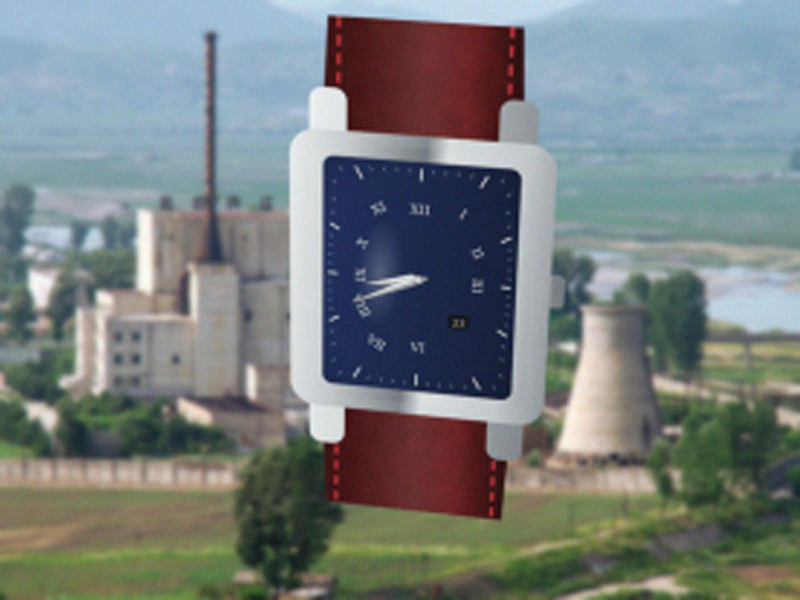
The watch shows 8:41
